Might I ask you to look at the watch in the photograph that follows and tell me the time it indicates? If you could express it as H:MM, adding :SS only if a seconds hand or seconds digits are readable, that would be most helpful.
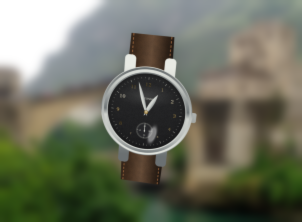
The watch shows 12:57
